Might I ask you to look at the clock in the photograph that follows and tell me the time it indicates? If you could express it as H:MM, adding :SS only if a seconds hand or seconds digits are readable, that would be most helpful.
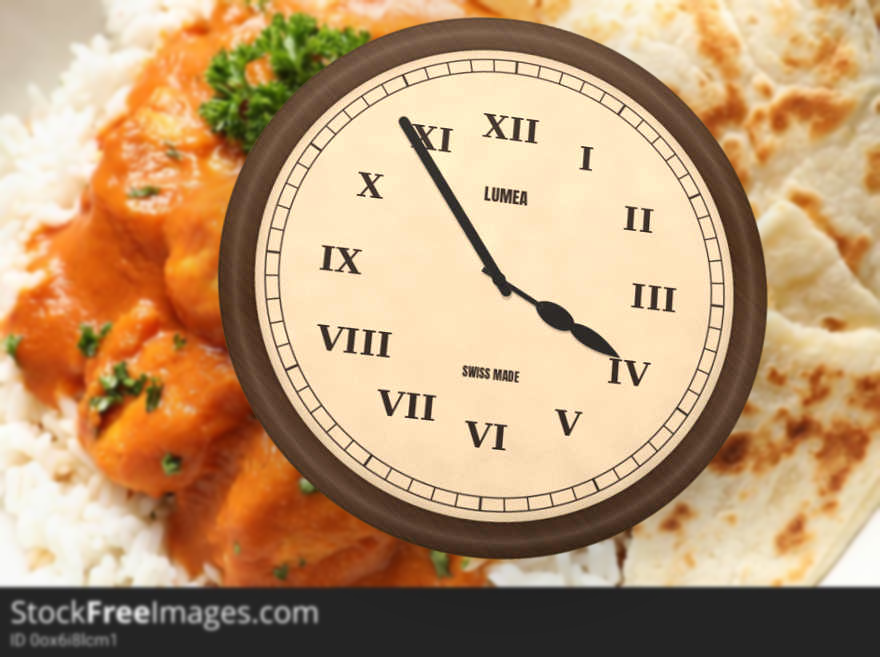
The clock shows 3:54
